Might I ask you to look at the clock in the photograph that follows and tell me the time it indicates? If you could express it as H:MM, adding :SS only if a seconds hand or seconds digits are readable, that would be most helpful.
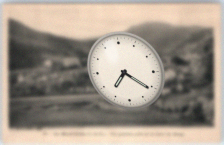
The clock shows 7:21
